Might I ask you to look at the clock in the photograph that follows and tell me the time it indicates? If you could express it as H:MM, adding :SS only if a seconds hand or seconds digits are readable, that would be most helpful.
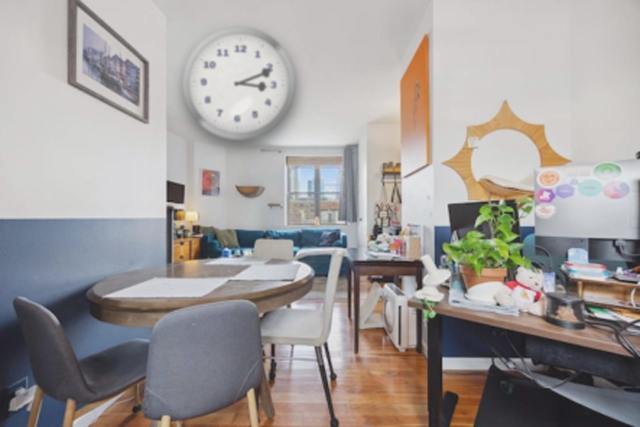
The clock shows 3:11
